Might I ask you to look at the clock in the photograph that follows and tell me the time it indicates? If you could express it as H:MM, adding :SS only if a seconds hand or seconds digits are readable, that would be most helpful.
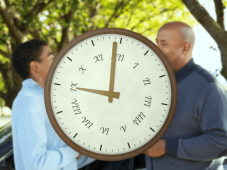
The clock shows 8:59
